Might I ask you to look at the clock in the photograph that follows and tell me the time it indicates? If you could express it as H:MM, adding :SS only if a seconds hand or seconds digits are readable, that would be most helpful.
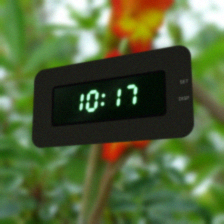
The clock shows 10:17
